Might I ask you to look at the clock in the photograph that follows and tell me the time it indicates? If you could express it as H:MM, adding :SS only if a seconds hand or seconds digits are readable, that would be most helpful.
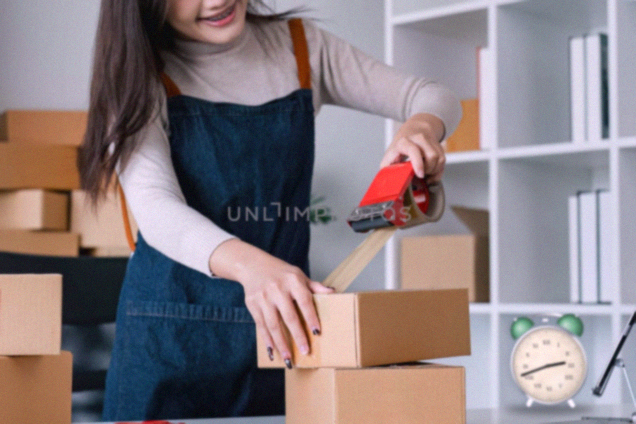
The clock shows 2:42
